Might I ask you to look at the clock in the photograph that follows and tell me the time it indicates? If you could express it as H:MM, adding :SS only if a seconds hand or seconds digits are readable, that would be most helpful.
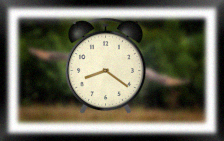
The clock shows 8:21
